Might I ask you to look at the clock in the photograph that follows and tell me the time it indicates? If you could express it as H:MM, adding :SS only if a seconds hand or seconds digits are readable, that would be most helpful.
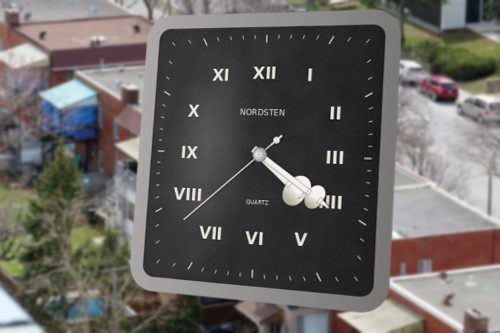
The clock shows 4:20:38
